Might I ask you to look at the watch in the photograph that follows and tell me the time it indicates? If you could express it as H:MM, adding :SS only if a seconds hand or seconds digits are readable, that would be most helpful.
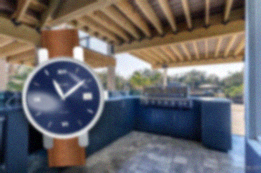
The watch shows 11:09
